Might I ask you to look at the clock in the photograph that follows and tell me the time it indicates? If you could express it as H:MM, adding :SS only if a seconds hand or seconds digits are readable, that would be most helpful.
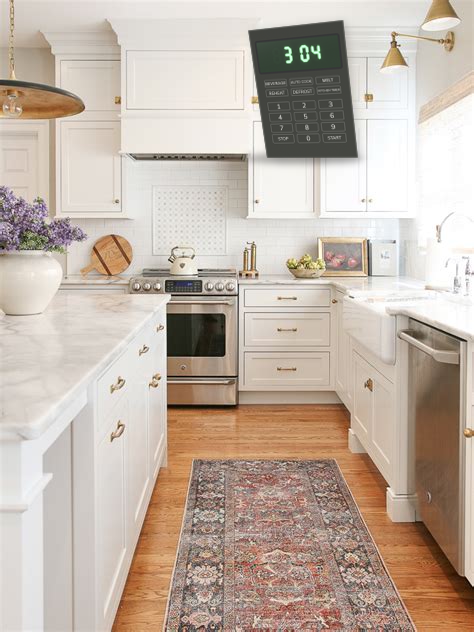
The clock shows 3:04
